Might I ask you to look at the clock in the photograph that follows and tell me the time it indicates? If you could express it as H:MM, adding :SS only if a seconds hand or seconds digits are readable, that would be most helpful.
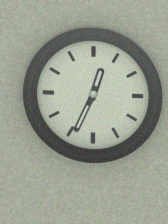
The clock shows 12:34
